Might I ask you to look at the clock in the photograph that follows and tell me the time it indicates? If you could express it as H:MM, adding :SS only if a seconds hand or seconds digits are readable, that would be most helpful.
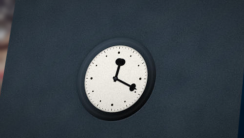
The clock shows 12:19
